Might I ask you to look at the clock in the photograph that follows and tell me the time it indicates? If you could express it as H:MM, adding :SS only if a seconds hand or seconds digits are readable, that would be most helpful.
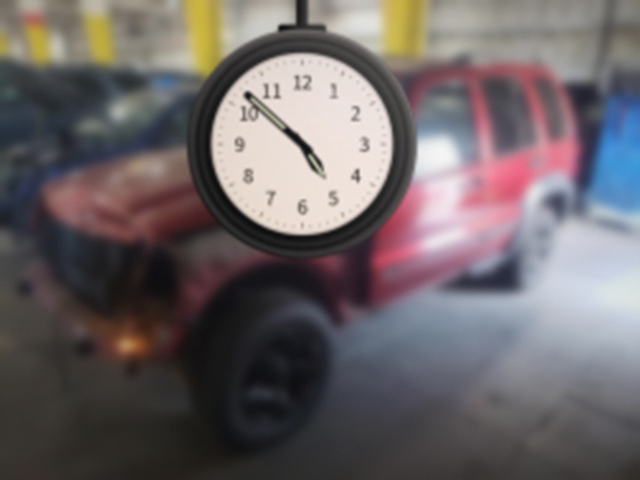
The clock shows 4:52
